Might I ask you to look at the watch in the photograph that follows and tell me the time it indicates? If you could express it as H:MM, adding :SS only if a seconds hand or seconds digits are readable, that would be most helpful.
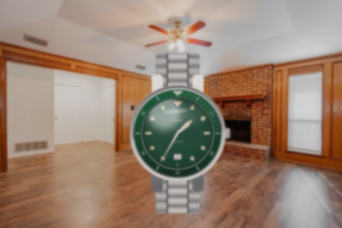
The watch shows 1:35
